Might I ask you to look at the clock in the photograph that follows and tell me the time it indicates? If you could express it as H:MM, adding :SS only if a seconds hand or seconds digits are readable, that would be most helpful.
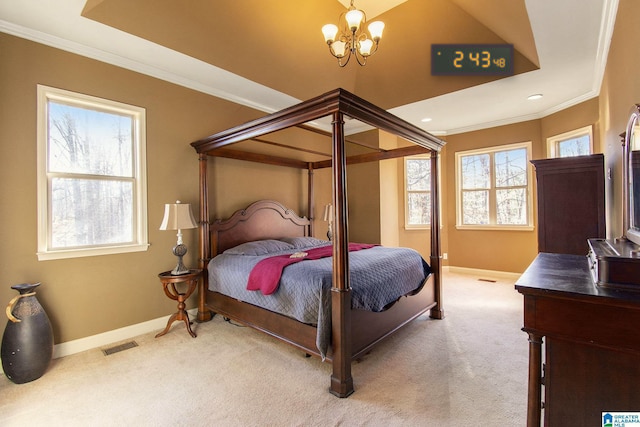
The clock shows 2:43
